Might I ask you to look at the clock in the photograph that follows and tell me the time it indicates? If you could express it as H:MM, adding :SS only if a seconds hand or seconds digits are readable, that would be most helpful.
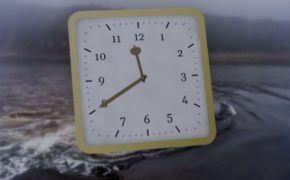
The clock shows 11:40
